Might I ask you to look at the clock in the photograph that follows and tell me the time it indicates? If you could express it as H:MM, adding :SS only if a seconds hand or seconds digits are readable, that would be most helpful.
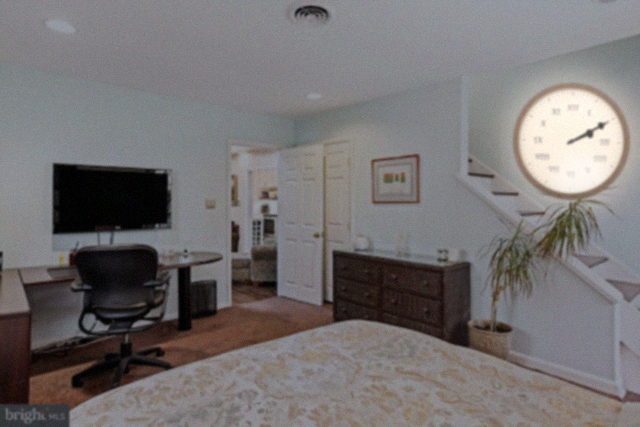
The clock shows 2:10
